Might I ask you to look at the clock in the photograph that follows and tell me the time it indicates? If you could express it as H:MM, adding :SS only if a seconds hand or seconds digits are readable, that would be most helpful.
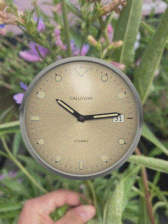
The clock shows 10:14
